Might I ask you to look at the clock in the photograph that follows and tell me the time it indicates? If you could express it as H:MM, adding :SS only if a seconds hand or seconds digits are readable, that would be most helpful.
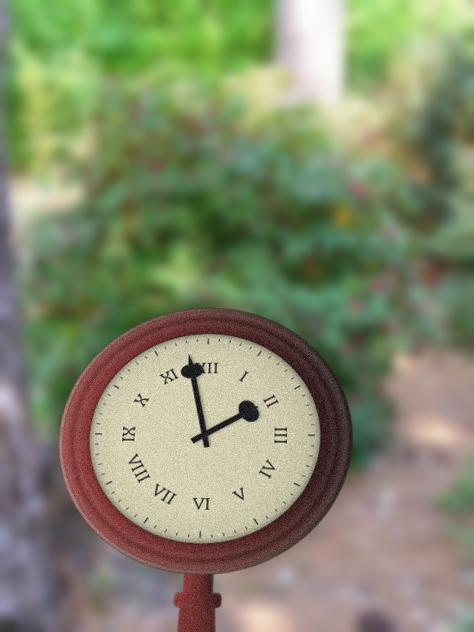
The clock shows 1:58
